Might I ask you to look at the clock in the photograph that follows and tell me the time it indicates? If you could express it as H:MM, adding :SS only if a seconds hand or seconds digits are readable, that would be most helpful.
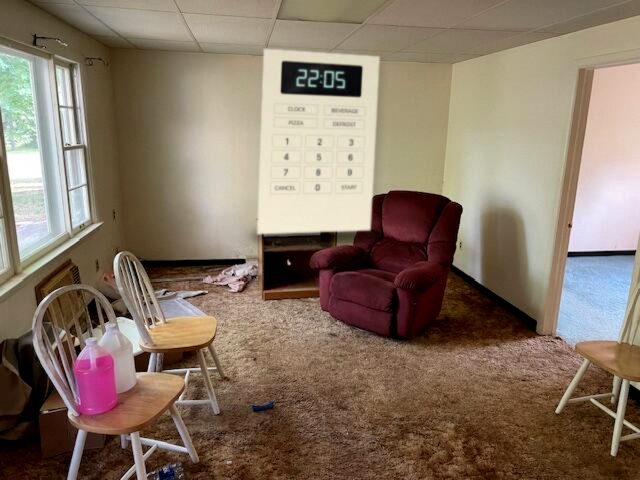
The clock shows 22:05
